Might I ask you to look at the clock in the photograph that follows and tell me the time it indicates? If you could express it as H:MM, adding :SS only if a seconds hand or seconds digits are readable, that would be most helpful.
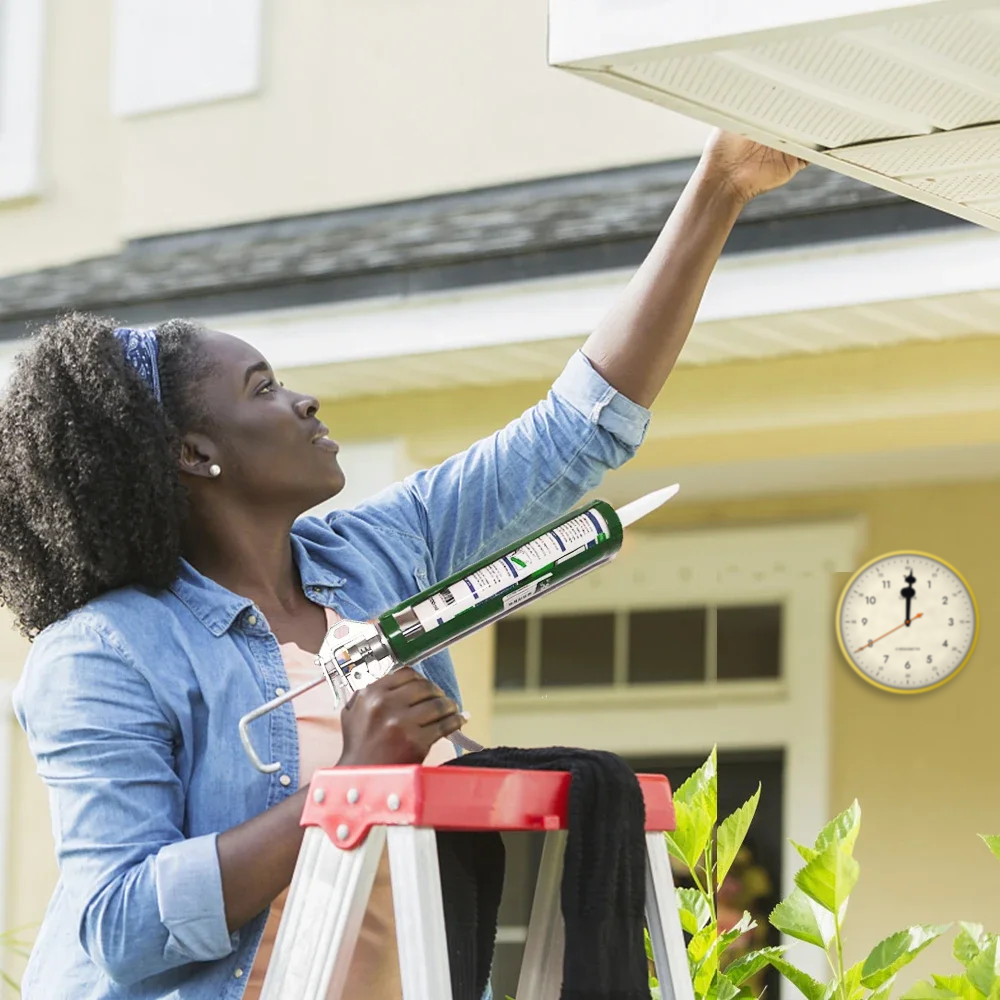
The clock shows 12:00:40
